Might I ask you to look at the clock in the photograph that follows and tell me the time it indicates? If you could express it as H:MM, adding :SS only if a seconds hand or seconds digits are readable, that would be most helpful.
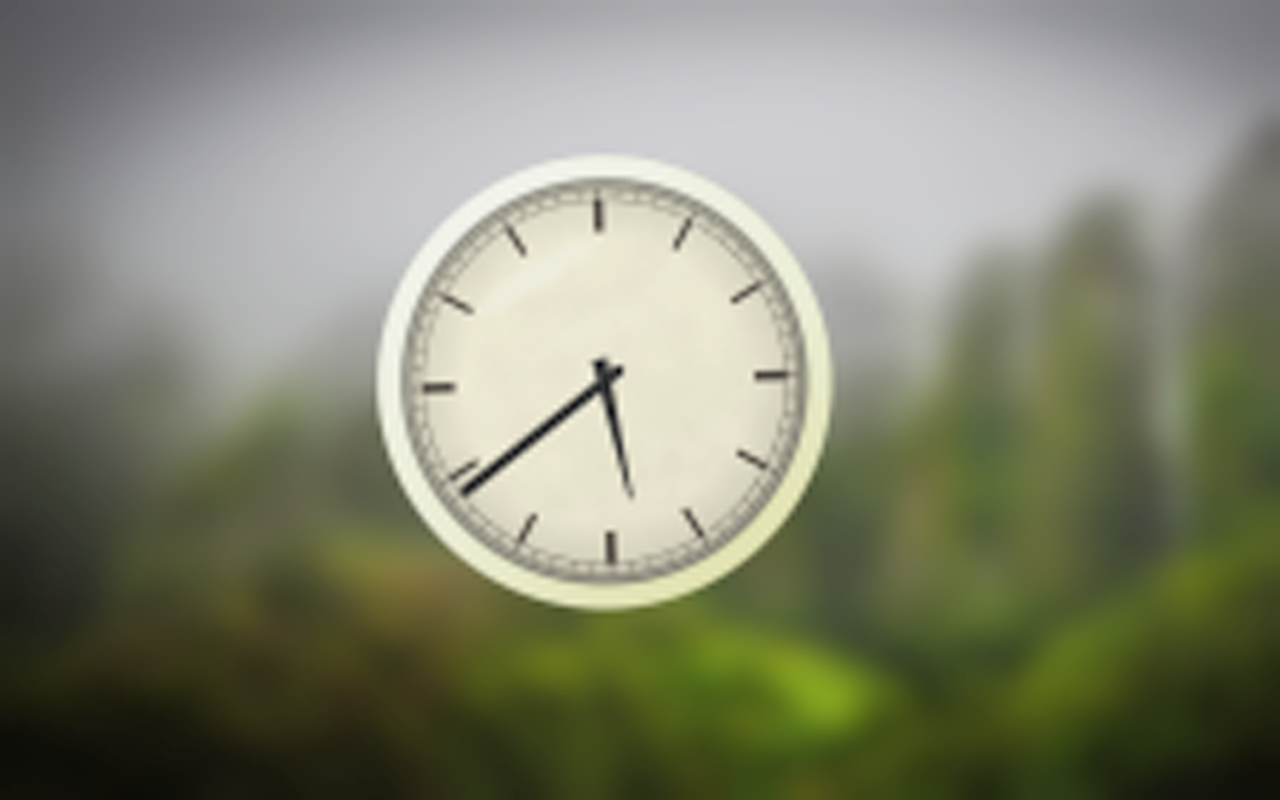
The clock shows 5:39
